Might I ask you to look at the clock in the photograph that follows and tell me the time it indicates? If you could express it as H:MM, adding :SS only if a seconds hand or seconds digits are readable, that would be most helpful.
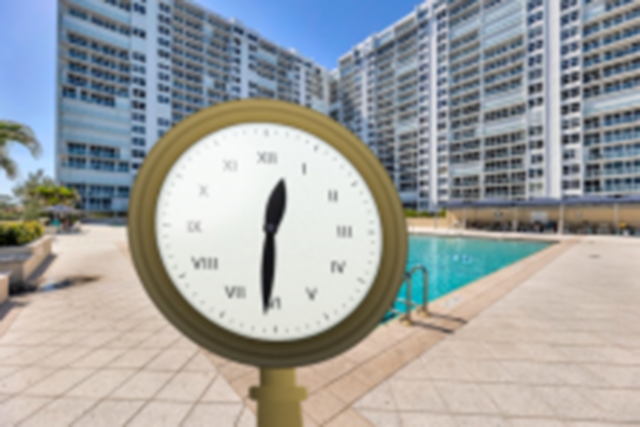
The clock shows 12:31
